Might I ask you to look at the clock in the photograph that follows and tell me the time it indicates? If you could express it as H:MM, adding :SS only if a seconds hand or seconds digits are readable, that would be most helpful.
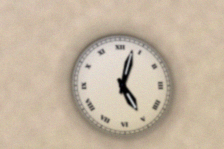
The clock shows 5:03
